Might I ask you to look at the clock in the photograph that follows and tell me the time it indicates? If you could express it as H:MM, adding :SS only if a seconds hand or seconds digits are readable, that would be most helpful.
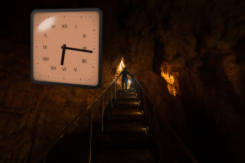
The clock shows 6:16
